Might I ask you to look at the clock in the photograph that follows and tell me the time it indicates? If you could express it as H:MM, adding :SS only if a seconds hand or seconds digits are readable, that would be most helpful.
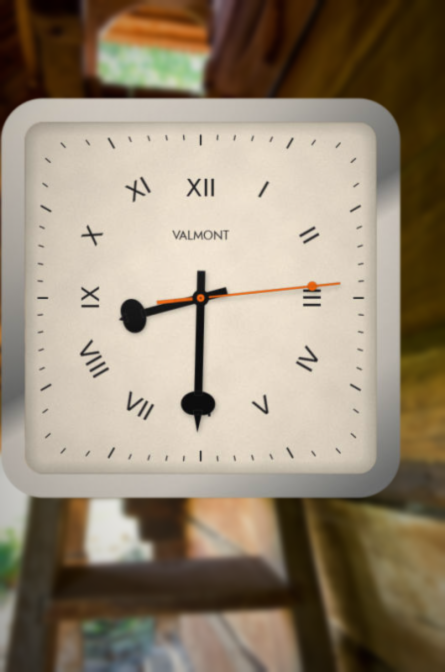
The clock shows 8:30:14
